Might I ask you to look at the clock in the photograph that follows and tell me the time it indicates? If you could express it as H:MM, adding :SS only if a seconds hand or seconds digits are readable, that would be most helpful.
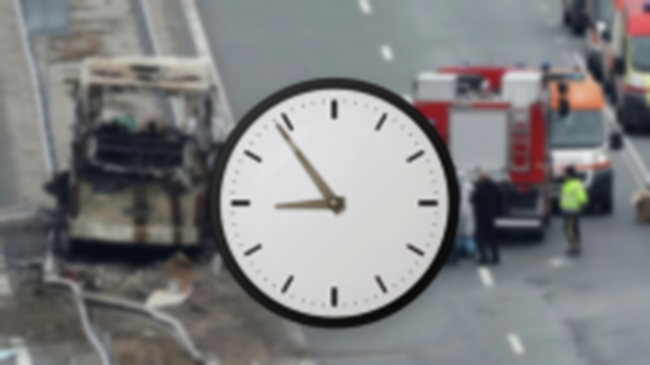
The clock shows 8:54
